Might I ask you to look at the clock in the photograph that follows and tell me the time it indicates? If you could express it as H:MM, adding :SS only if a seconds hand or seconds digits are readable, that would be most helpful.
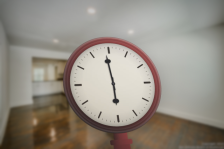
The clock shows 5:59
